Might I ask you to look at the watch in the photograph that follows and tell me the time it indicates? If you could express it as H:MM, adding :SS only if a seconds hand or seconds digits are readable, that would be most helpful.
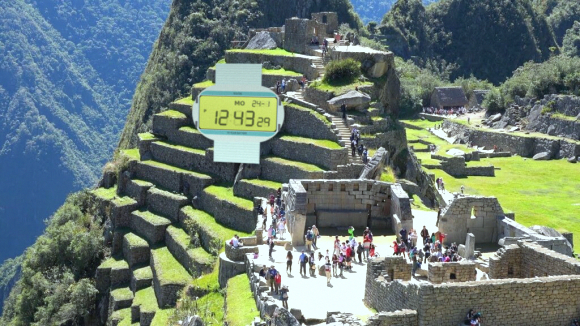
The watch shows 12:43:29
